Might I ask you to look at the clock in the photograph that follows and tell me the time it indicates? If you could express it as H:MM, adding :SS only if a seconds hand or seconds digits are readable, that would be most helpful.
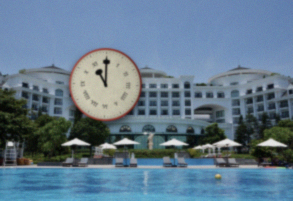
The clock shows 11:00
